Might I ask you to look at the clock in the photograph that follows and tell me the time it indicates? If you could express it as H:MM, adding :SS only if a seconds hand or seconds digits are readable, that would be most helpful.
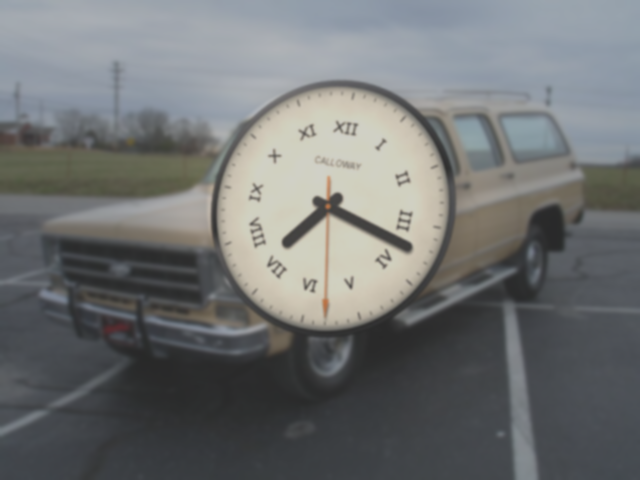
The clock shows 7:17:28
